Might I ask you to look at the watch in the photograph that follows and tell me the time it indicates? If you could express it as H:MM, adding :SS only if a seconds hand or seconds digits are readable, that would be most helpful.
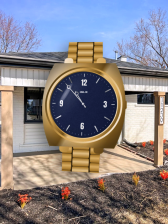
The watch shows 10:53
